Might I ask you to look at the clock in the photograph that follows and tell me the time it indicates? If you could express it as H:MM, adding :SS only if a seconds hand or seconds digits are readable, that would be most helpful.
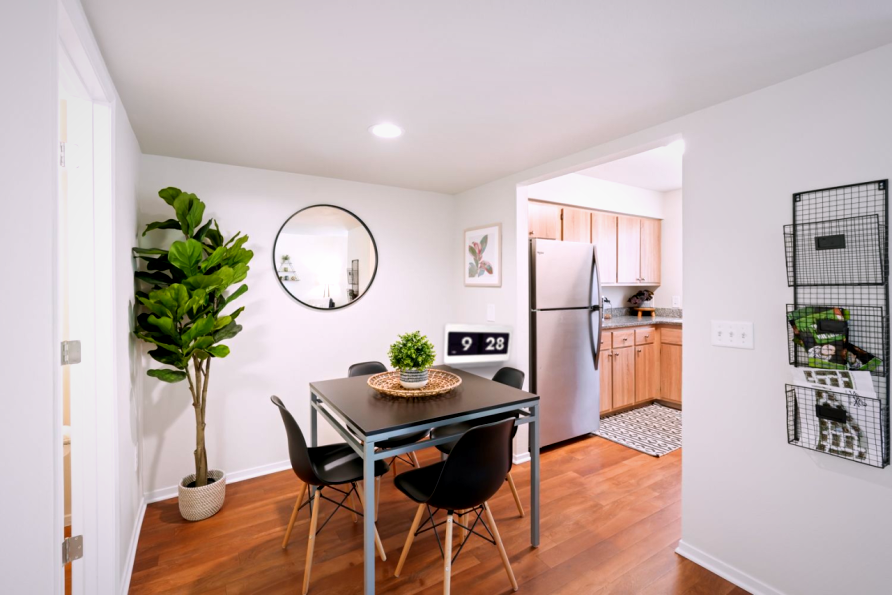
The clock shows 9:28
